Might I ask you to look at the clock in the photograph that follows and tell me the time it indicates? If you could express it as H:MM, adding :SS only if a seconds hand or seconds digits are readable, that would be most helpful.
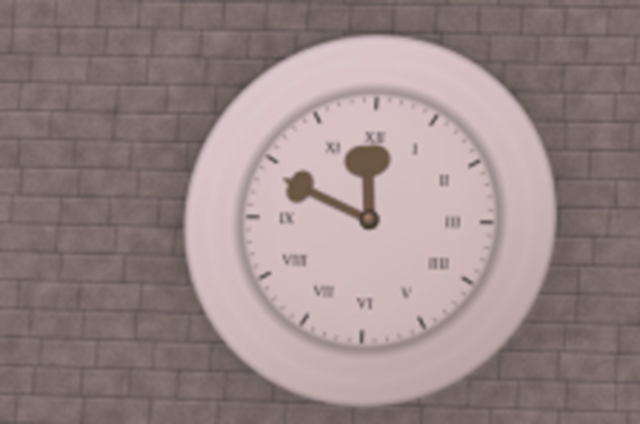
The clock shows 11:49
